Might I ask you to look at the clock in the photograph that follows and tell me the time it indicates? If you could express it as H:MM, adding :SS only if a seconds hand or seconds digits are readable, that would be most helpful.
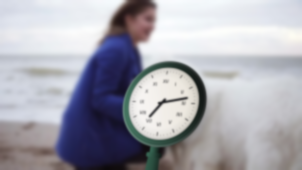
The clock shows 7:13
